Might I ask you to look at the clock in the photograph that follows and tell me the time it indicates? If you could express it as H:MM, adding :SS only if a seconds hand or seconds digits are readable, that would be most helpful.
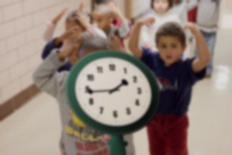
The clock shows 1:44
